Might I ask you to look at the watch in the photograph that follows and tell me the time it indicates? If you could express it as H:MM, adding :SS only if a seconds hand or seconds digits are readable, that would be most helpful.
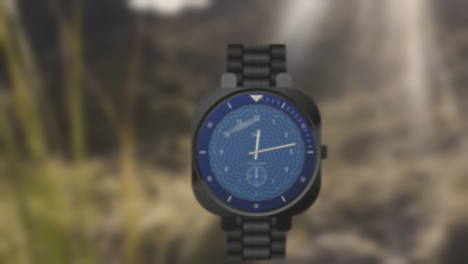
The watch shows 12:13
